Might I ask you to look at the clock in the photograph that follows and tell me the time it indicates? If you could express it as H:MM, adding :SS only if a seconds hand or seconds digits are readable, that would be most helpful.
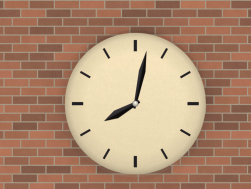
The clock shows 8:02
